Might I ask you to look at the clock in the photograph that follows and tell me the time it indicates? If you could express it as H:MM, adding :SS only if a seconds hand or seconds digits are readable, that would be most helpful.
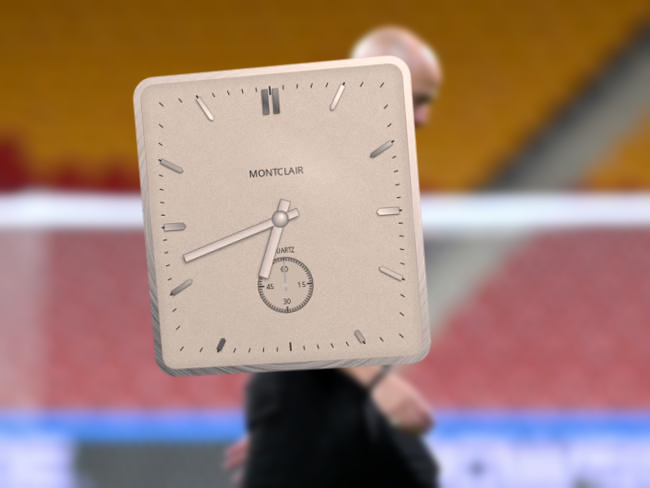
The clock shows 6:42
